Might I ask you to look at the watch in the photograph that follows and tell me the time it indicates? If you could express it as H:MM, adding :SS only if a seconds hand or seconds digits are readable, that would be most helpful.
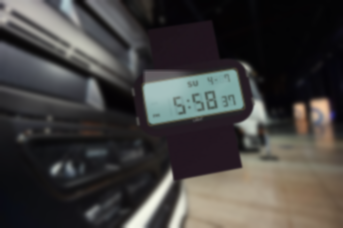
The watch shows 5:58:37
